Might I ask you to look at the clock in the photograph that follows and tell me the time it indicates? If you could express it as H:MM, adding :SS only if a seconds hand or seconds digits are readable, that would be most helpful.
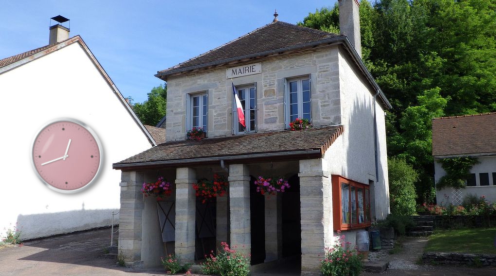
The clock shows 12:42
